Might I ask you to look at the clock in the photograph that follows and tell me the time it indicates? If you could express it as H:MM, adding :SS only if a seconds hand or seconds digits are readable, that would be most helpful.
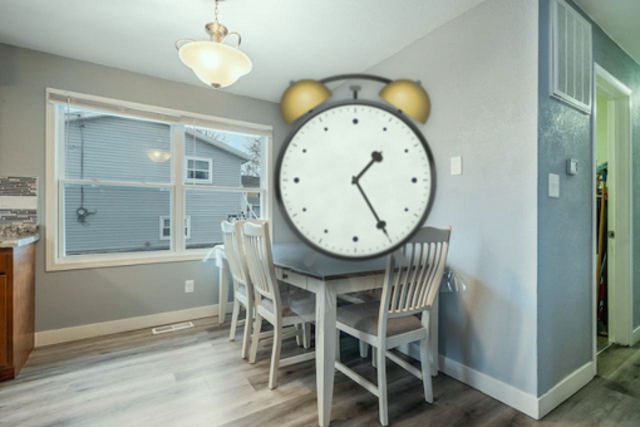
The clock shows 1:25
